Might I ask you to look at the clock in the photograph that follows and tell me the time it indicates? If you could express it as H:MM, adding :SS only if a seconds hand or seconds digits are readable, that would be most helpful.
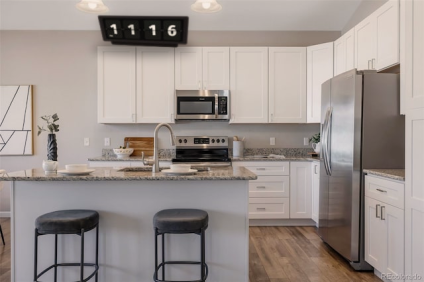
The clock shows 11:16
